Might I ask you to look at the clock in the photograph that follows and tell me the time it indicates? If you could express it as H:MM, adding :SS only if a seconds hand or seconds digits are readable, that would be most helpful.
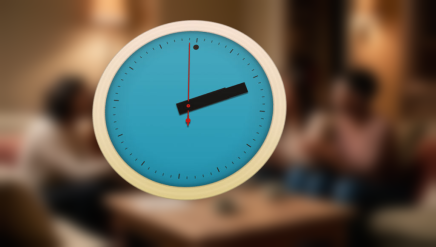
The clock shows 2:10:59
